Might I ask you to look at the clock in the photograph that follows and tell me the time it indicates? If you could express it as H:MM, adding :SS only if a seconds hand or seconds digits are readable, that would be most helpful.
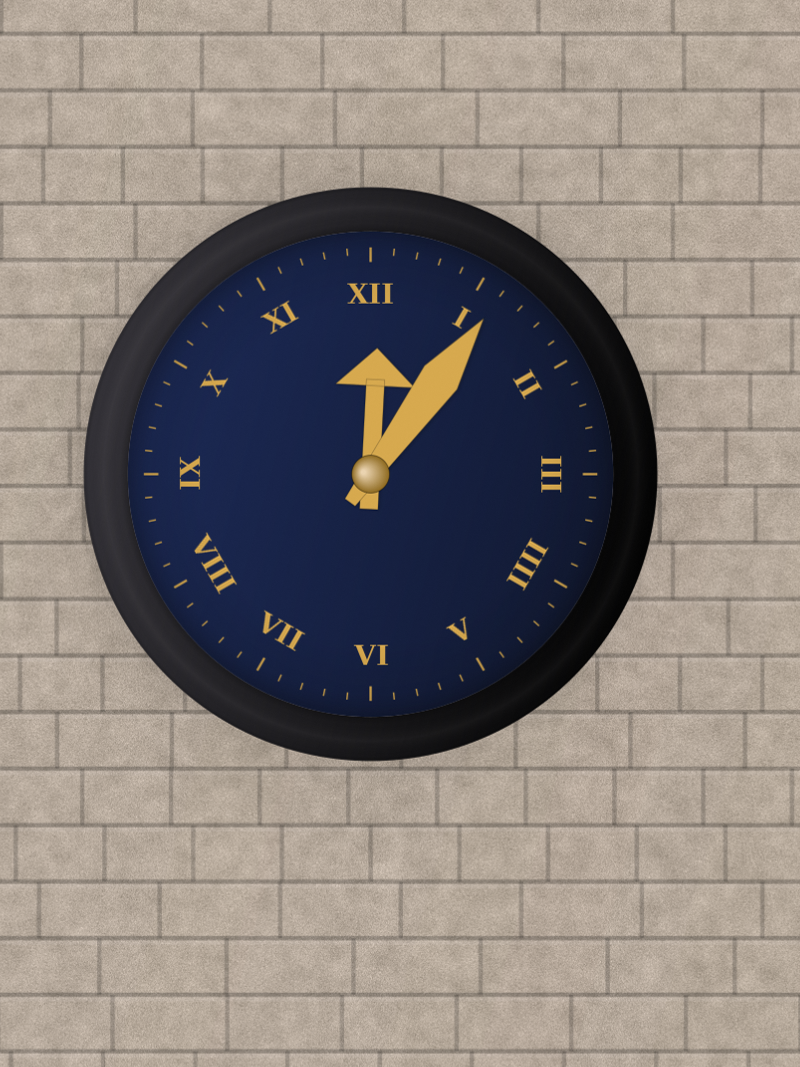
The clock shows 12:06
